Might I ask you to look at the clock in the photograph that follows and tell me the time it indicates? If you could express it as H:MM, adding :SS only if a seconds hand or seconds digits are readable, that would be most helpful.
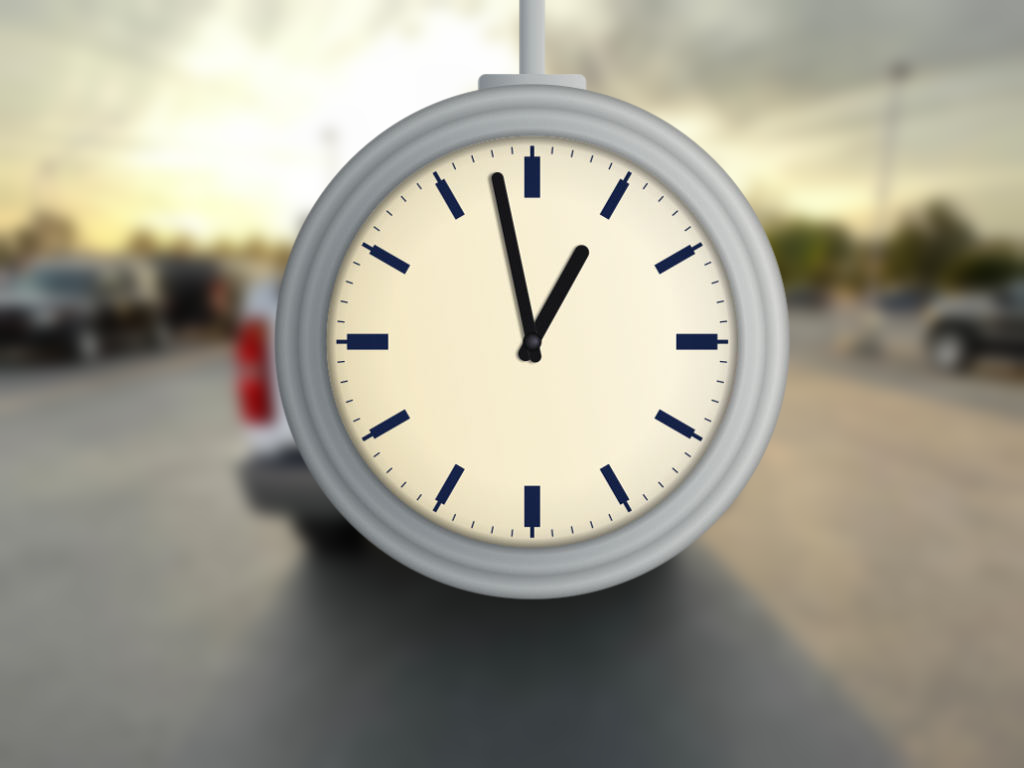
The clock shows 12:58
